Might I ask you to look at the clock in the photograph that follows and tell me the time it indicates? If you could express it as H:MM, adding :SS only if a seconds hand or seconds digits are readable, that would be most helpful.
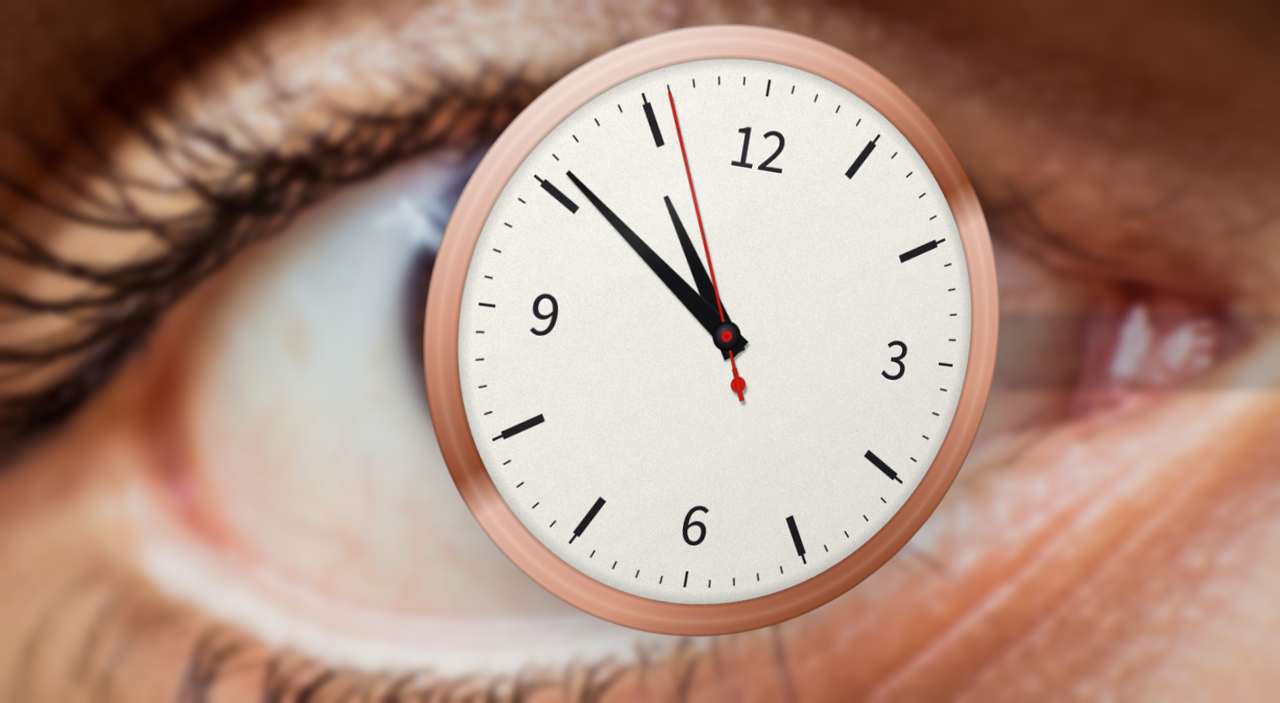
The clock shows 10:50:56
